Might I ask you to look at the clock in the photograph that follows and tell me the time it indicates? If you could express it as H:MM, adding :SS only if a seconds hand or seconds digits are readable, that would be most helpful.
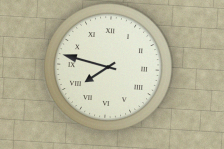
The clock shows 7:47
